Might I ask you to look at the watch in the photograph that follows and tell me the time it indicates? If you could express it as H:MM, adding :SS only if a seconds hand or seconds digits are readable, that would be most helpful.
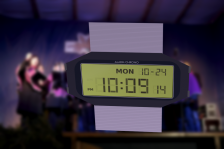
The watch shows 10:09:14
